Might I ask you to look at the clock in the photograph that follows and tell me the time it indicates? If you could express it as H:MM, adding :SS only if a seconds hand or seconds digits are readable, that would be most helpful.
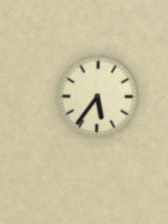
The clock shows 5:36
